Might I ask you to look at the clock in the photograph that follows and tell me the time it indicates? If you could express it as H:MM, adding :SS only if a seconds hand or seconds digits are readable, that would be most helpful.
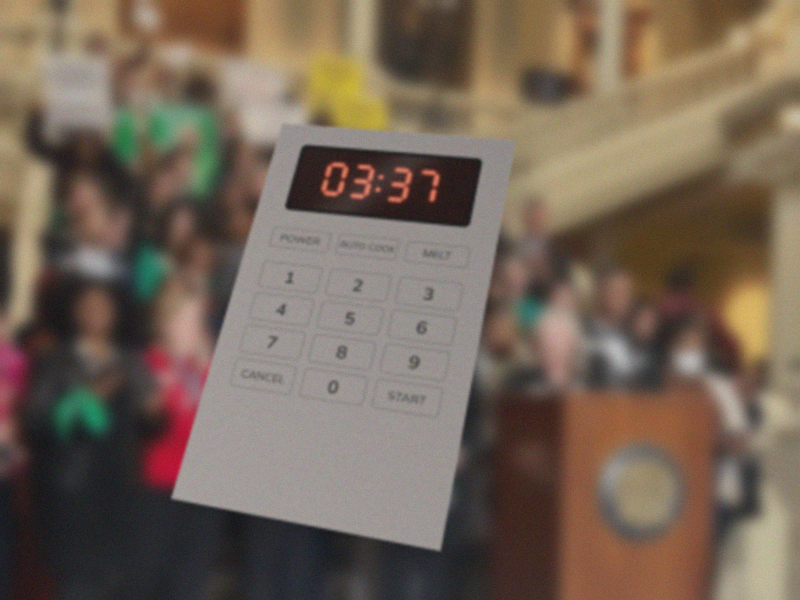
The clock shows 3:37
